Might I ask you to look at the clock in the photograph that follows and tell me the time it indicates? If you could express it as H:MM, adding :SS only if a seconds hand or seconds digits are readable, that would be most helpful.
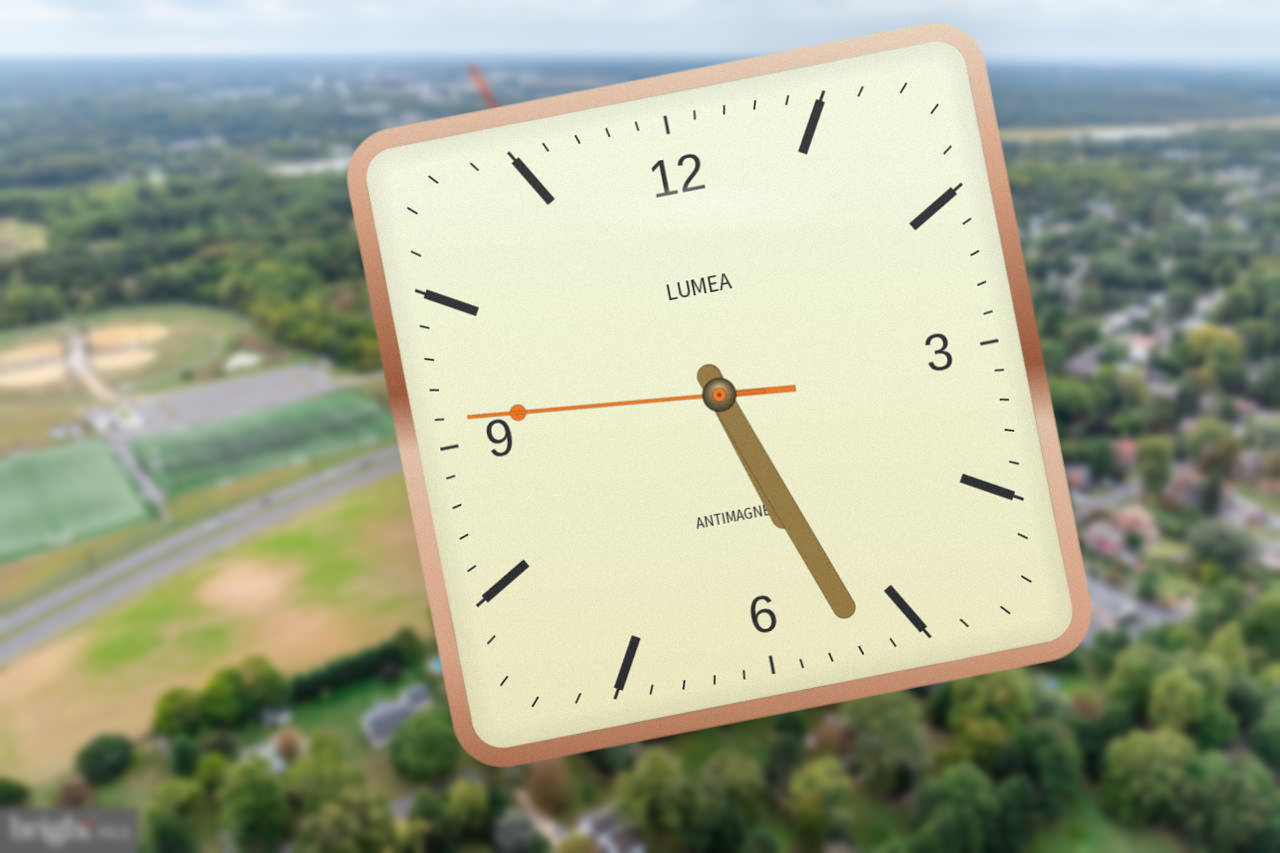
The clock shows 5:26:46
